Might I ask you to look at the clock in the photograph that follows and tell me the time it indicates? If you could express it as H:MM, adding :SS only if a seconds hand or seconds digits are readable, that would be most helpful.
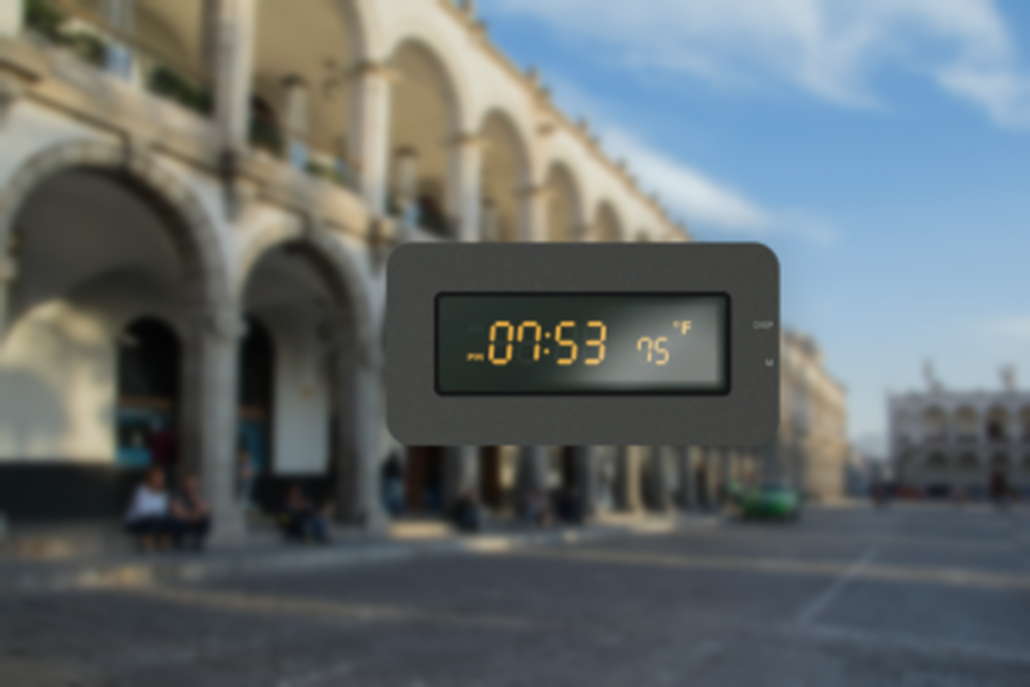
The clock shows 7:53
